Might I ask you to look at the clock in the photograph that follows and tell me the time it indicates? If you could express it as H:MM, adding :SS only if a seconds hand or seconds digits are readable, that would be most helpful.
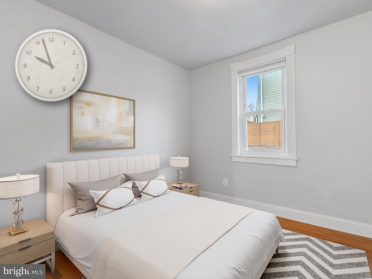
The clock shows 9:57
